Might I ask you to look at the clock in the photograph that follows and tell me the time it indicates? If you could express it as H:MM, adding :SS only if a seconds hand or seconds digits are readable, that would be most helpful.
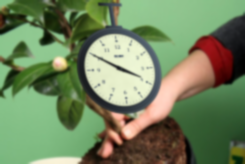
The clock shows 3:50
